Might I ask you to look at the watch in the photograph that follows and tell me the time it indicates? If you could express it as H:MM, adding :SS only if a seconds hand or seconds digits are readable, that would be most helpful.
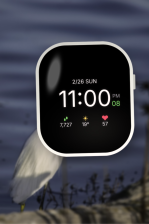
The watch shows 11:00
